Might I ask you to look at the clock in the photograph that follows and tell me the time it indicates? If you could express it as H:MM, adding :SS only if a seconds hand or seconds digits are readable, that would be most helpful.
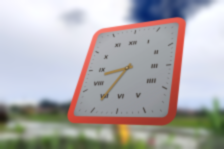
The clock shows 8:35
